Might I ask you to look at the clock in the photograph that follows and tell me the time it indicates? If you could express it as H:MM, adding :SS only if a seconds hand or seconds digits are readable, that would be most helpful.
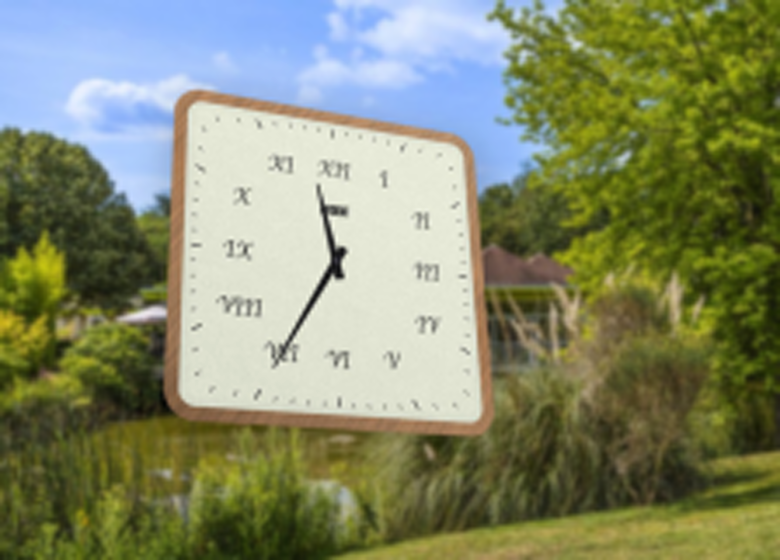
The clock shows 11:35
